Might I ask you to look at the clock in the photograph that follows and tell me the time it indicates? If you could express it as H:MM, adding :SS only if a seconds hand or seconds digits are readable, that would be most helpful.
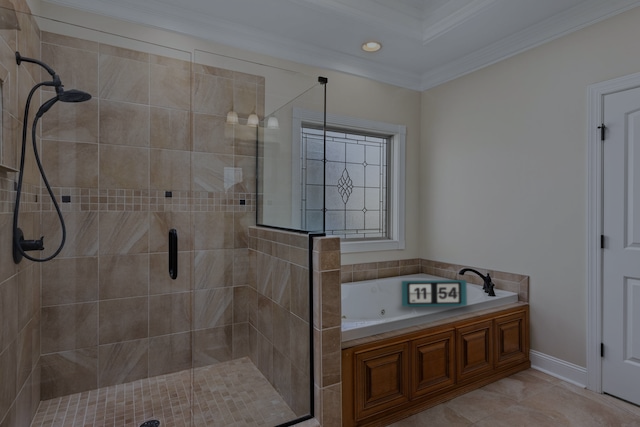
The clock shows 11:54
